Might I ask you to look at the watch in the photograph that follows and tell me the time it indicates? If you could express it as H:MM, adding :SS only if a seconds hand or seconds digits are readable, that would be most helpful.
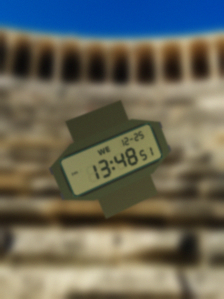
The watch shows 13:48:51
